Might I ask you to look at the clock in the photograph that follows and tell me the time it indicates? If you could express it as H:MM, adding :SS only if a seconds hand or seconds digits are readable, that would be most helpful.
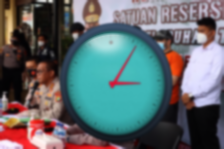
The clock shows 3:06
